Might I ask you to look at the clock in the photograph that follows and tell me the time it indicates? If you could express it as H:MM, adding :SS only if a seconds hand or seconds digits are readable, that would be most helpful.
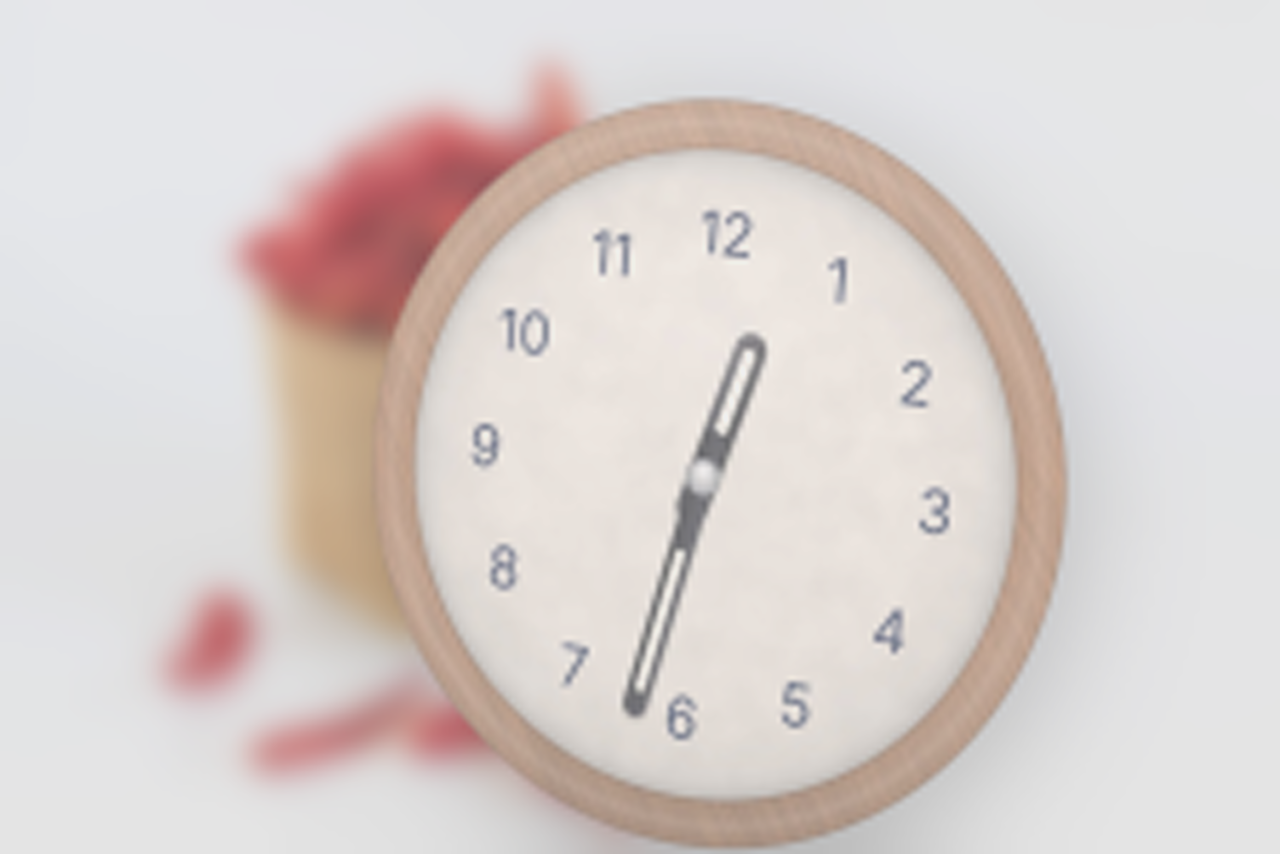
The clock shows 12:32
